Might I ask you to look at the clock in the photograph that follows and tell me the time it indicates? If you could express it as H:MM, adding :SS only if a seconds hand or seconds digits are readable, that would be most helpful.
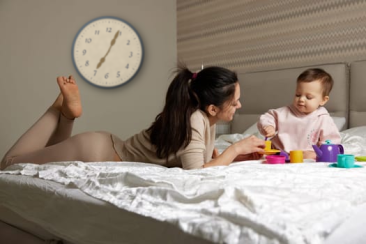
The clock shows 7:04
